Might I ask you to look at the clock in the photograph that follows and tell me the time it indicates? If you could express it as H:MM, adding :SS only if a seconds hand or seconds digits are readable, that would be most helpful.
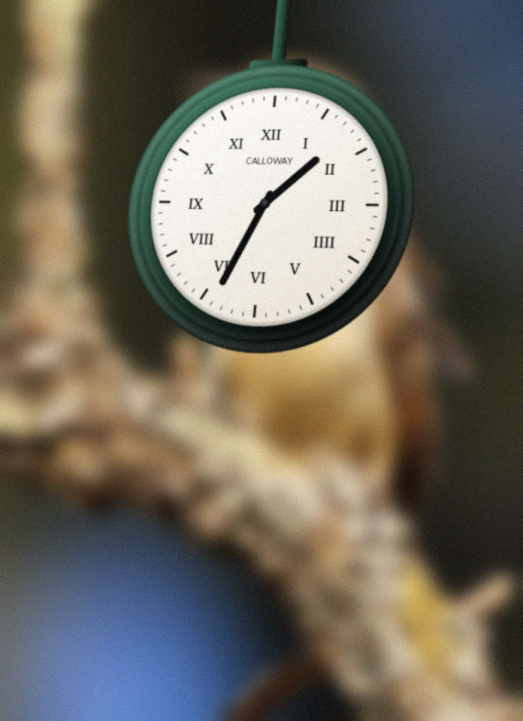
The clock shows 1:34
